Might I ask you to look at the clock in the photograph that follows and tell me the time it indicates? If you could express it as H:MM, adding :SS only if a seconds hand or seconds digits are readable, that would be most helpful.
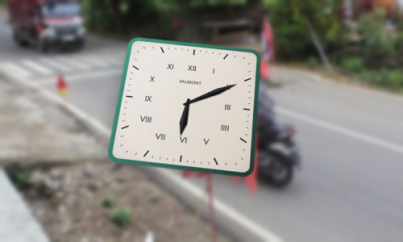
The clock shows 6:10
